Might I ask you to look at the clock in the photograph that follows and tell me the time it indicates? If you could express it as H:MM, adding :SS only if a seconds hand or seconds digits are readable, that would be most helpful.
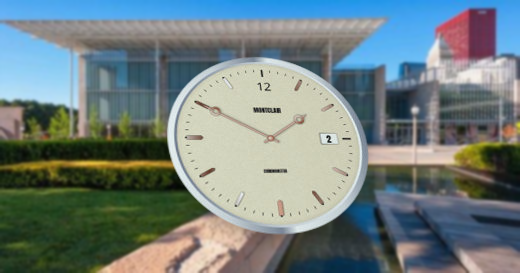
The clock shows 1:50
